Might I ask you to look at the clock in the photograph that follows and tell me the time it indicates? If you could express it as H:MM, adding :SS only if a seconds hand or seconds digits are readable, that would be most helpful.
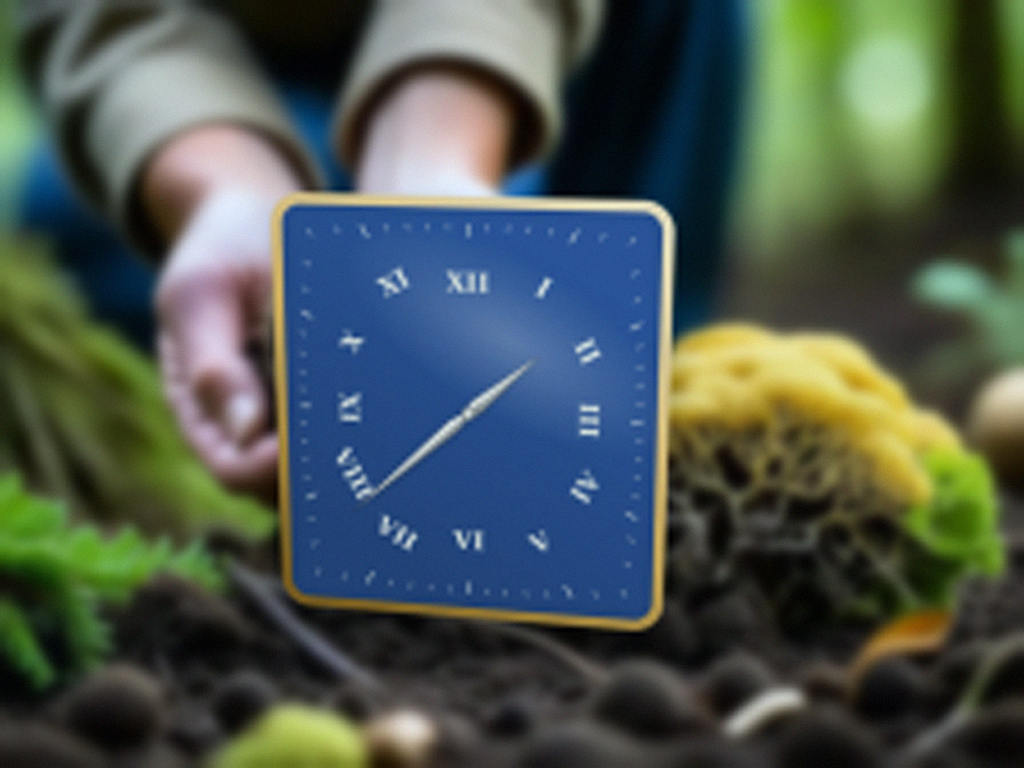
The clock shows 1:38
